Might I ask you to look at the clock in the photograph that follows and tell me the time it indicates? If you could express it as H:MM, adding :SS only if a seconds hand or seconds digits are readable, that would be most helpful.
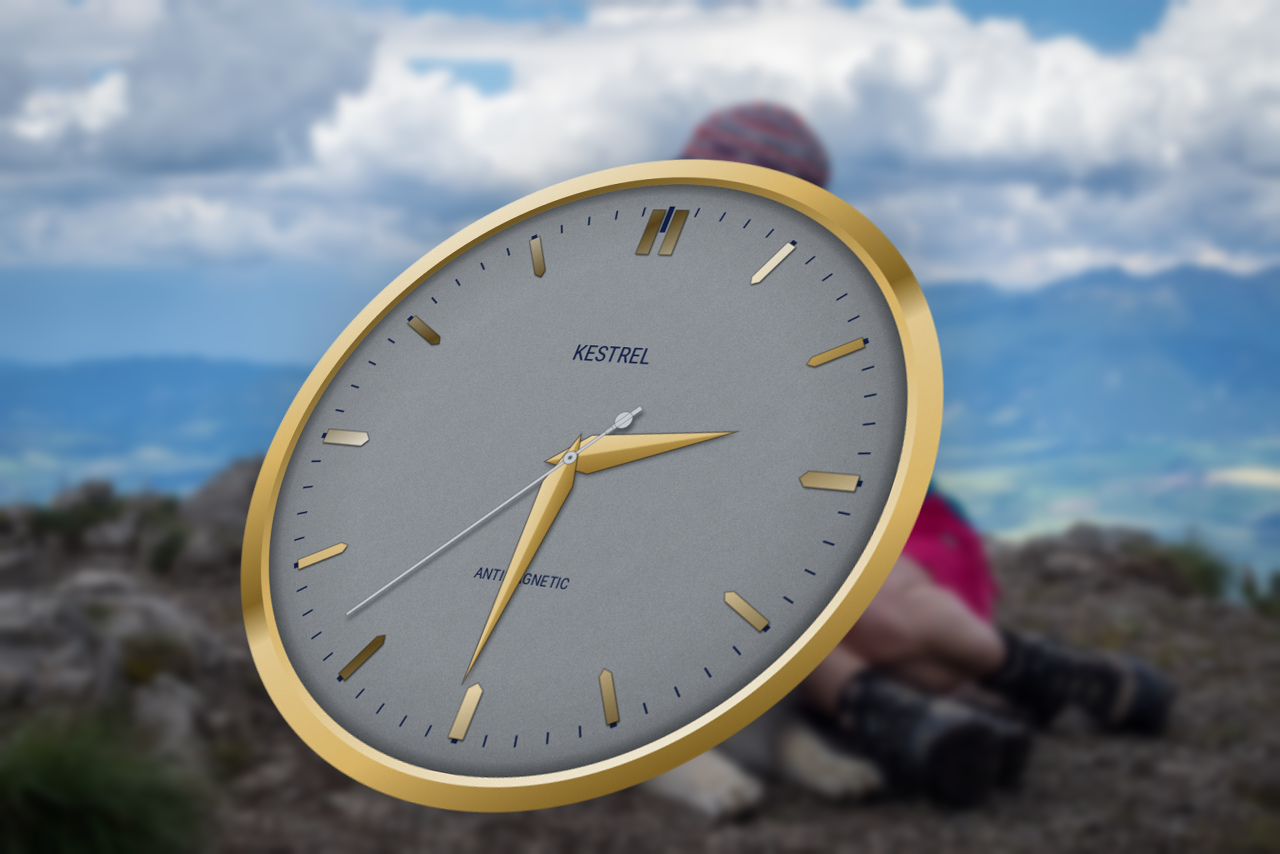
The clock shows 2:30:37
